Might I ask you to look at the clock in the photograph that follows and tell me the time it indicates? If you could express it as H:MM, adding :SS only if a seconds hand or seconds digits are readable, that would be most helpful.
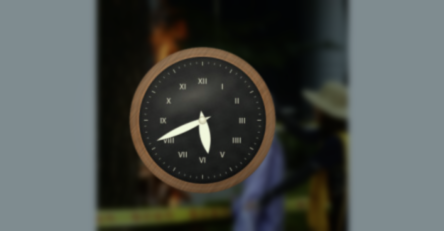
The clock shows 5:41
